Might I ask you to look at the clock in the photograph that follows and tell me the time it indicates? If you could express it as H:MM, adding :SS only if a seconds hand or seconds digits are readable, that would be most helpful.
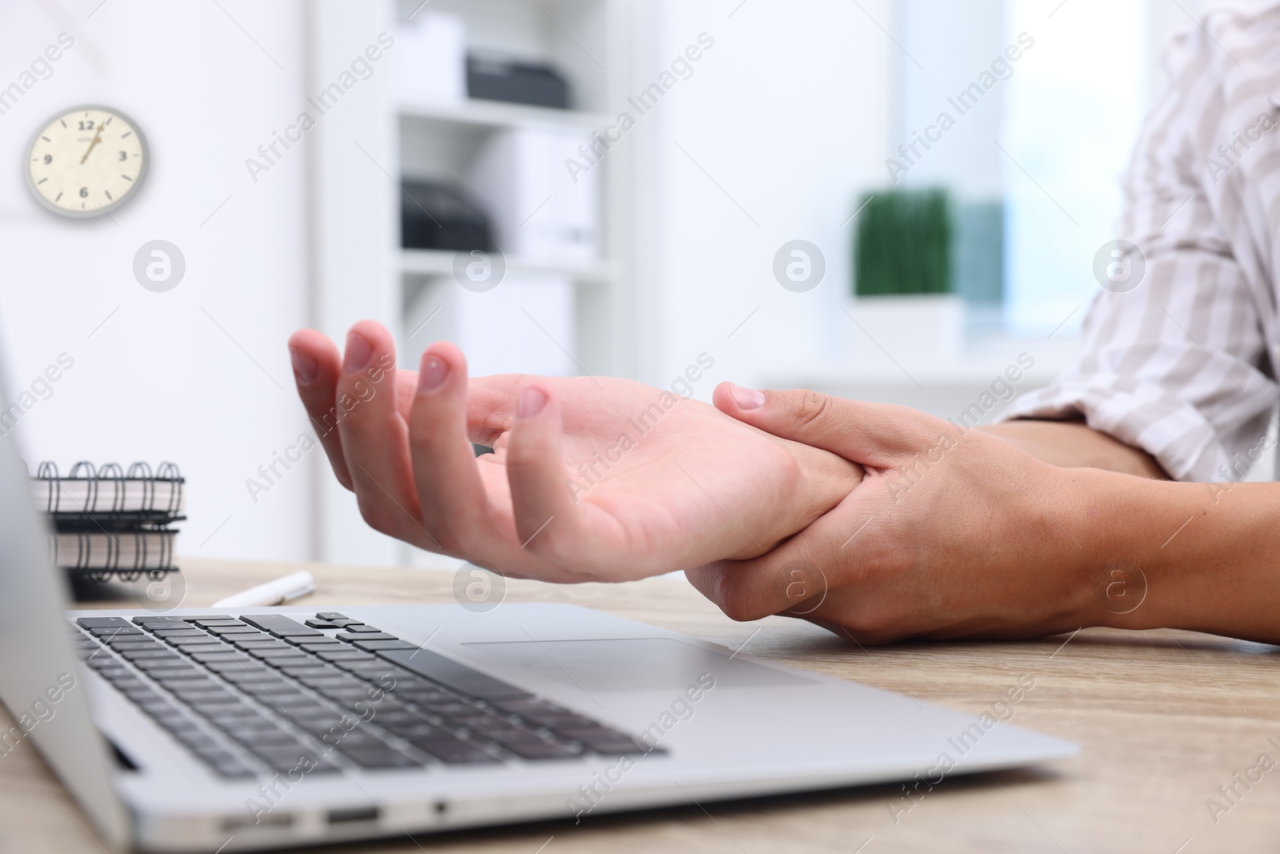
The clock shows 1:04
